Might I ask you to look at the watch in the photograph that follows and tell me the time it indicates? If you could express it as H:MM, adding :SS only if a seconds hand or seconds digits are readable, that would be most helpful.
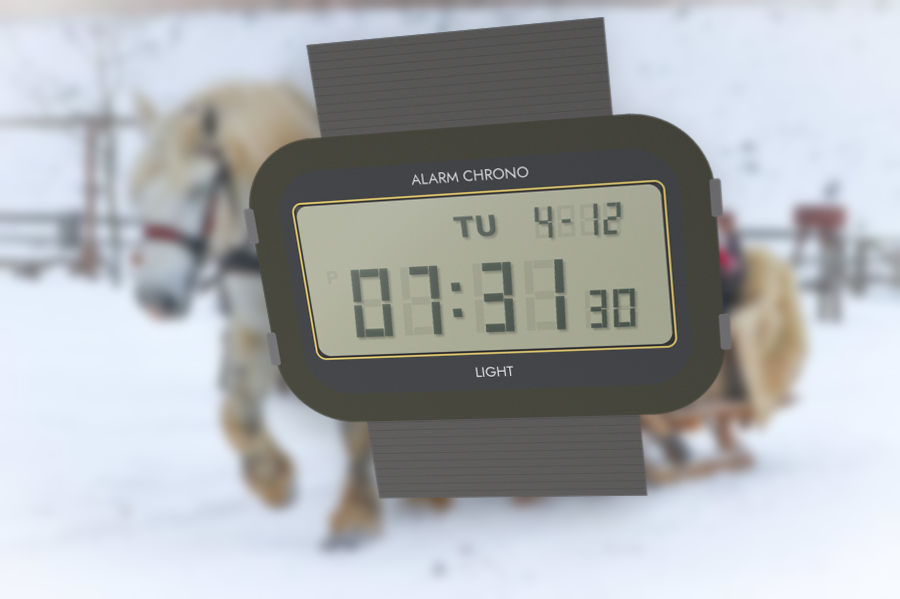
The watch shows 7:31:30
